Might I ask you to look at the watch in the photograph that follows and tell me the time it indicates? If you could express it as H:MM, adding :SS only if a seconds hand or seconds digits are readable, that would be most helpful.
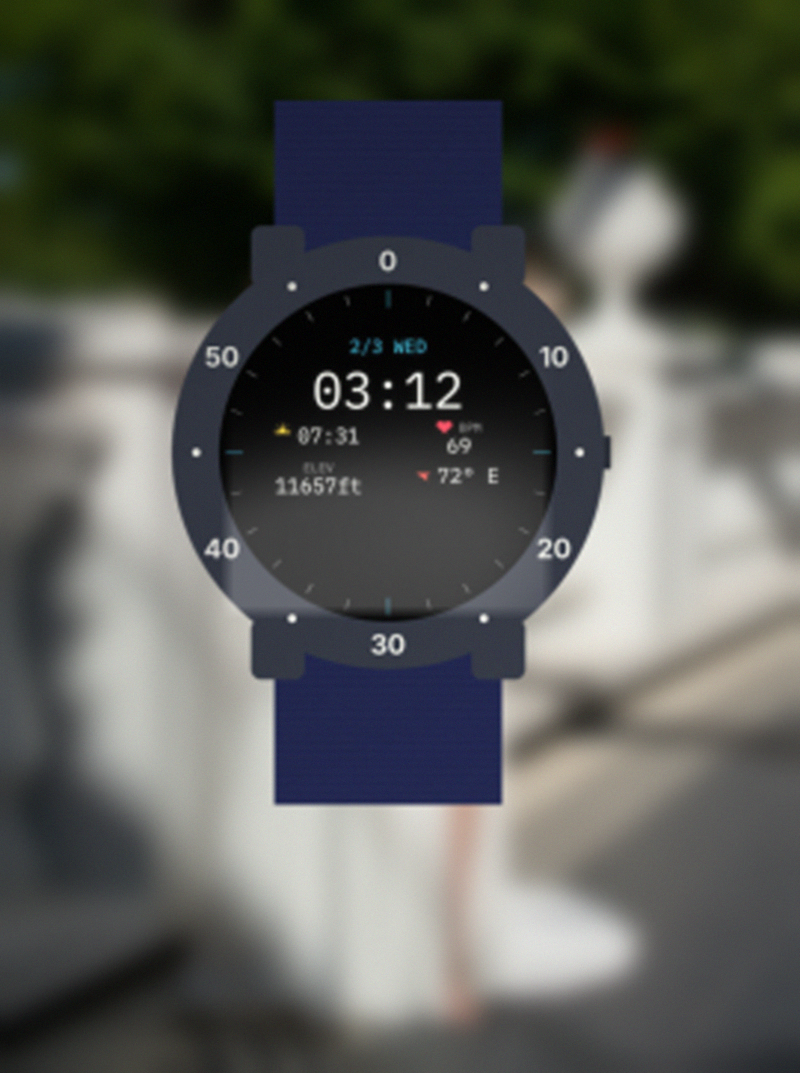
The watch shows 3:12
